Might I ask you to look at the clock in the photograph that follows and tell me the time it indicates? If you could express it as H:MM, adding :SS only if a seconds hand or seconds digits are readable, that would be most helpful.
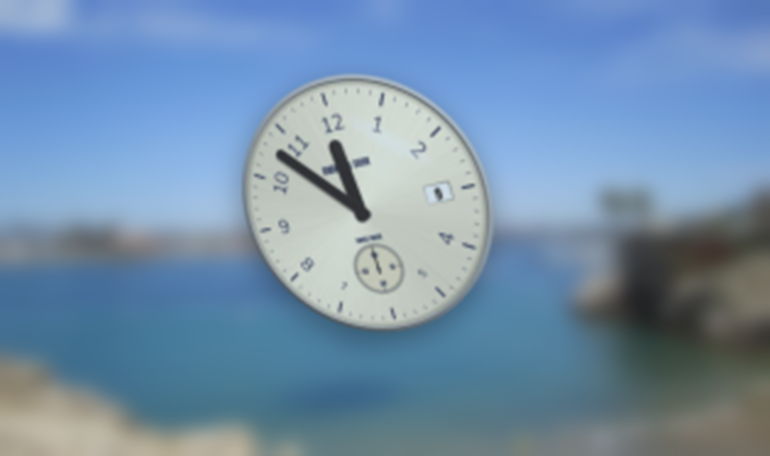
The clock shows 11:53
